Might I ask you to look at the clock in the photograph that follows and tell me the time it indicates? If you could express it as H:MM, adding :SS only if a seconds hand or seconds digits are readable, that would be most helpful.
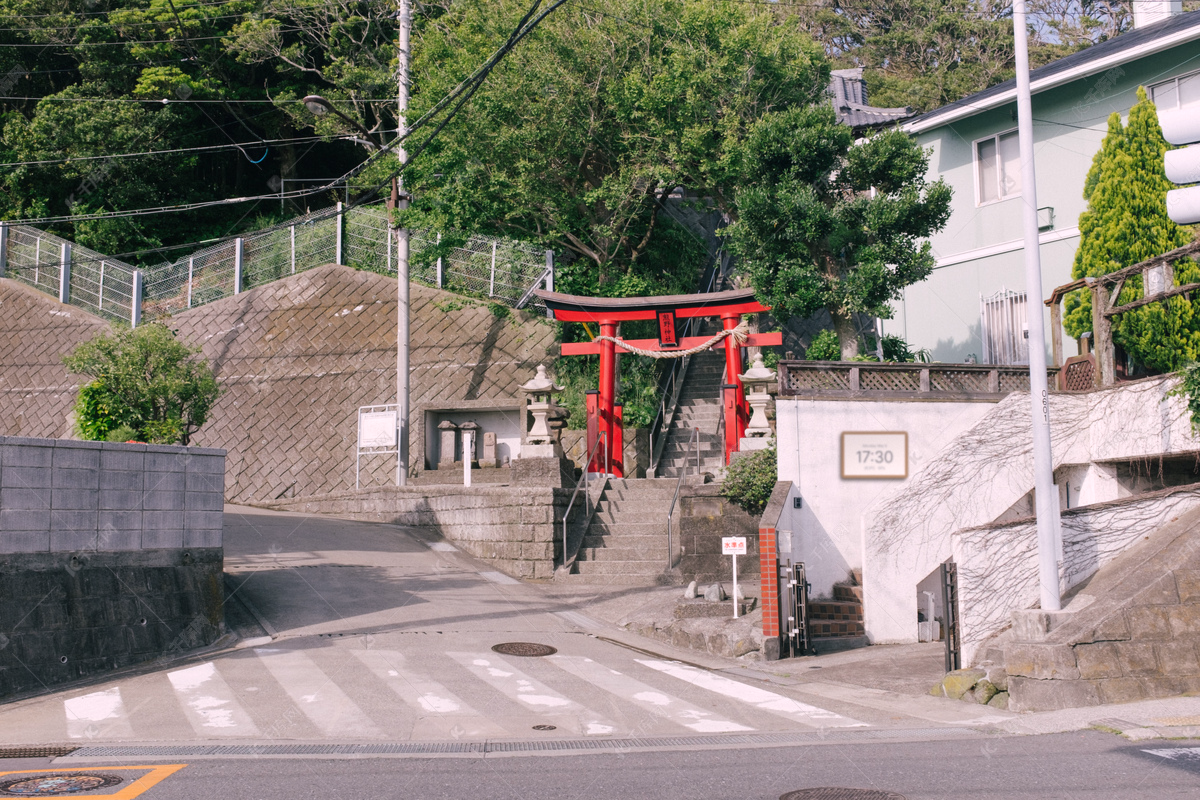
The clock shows 17:30
